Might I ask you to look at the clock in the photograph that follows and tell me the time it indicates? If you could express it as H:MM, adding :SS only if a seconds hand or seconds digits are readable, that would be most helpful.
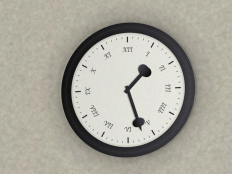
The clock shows 1:27
